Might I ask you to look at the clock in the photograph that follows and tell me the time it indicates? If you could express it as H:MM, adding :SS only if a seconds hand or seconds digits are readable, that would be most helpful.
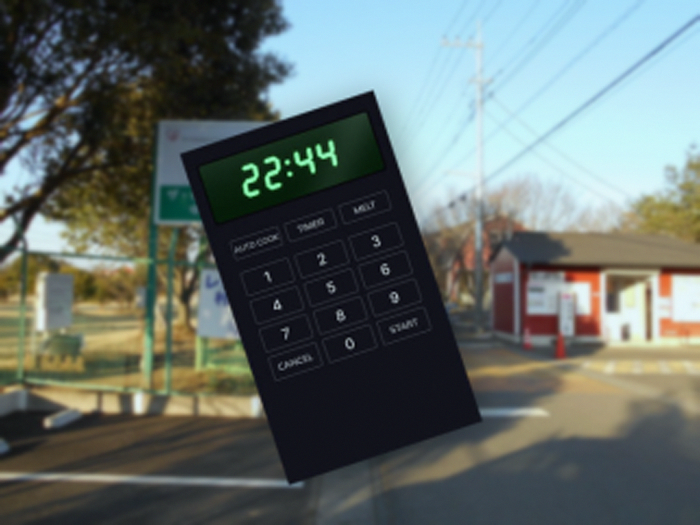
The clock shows 22:44
